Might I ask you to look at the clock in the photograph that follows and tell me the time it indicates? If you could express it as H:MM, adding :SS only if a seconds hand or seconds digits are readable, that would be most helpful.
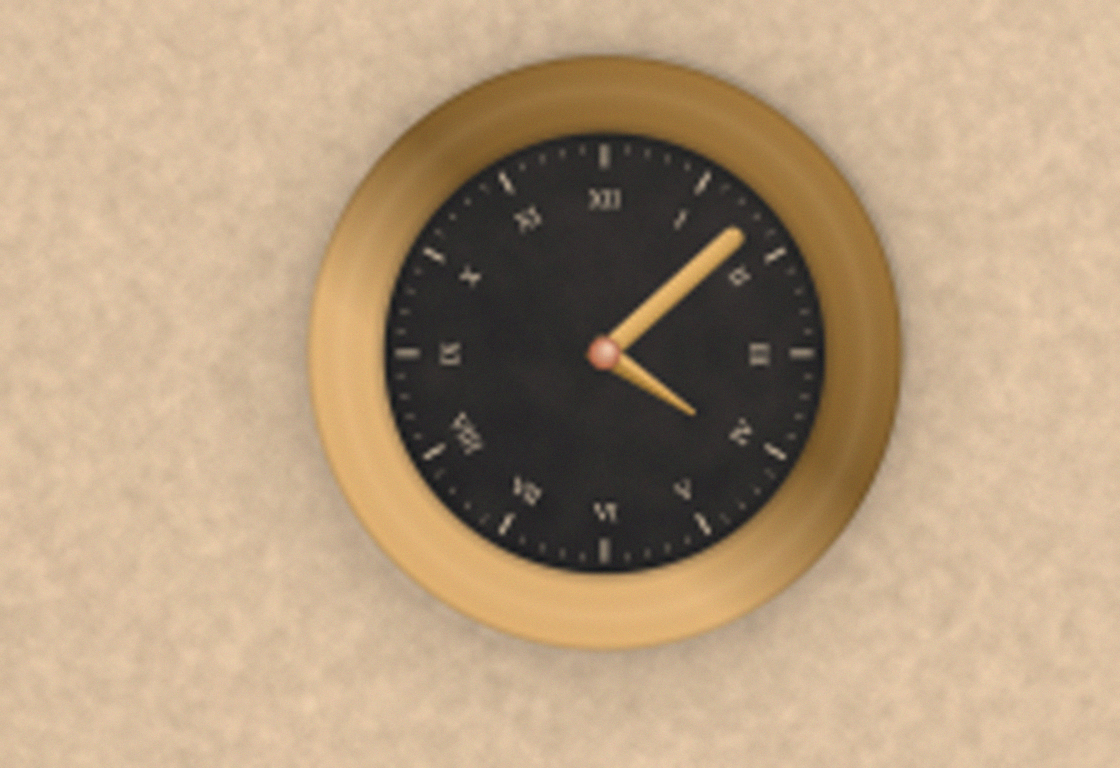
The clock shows 4:08
